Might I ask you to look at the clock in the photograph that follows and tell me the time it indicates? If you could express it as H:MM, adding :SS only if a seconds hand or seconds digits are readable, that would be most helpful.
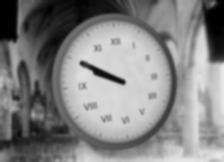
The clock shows 9:50
